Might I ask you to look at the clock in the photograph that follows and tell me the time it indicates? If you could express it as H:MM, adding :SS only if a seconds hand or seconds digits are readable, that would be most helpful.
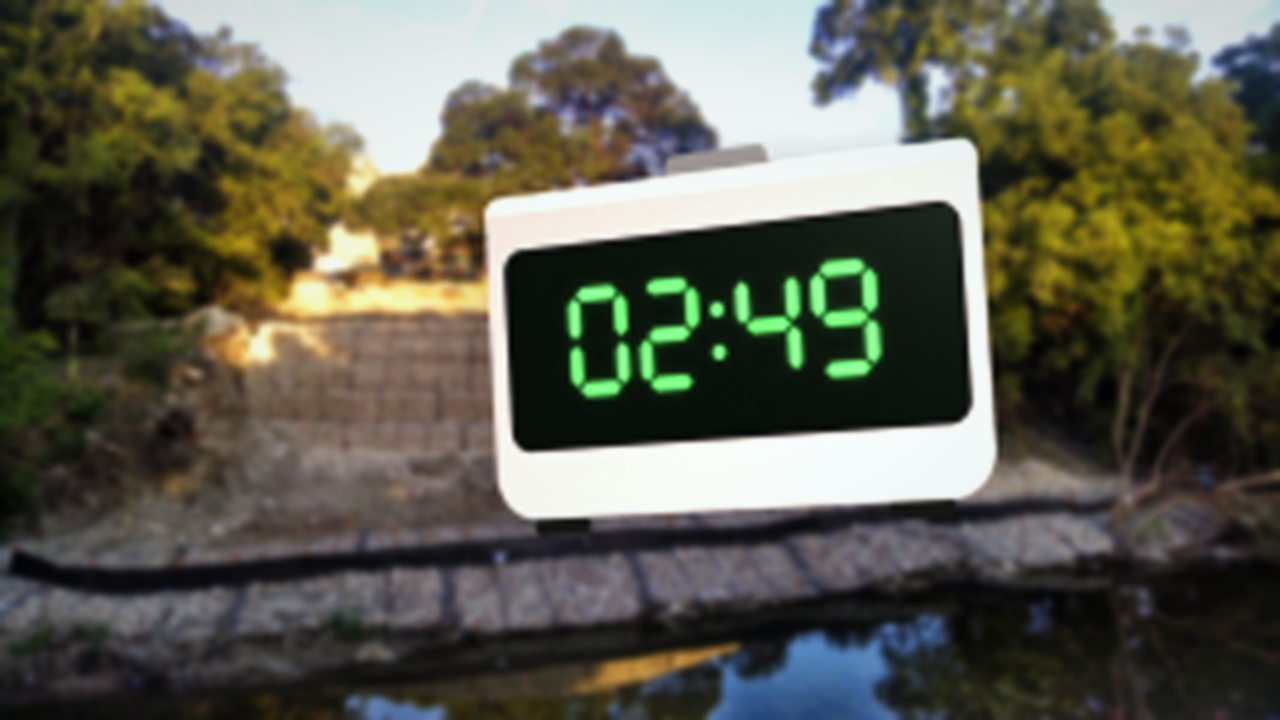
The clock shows 2:49
